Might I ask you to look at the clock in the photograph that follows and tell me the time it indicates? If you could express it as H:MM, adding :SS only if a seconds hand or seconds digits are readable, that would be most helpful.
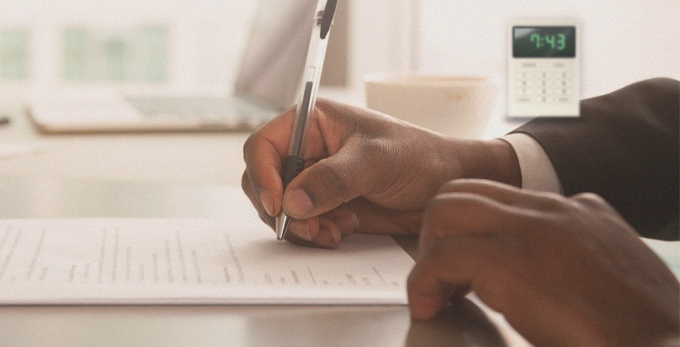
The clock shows 7:43
